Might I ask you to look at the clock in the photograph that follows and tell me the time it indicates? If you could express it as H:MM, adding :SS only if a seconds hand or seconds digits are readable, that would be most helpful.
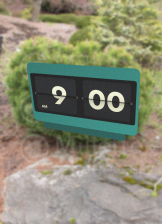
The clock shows 9:00
